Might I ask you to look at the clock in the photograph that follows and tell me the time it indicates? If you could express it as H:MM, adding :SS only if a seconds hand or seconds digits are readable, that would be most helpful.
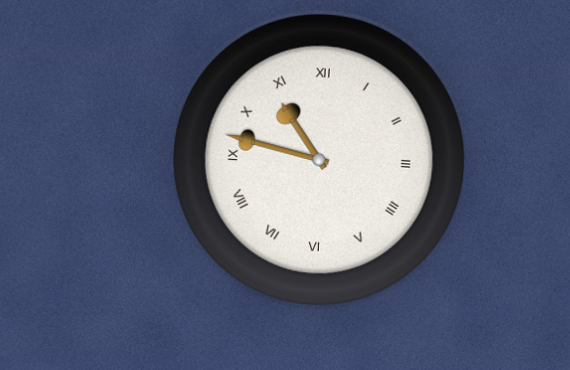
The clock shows 10:47
